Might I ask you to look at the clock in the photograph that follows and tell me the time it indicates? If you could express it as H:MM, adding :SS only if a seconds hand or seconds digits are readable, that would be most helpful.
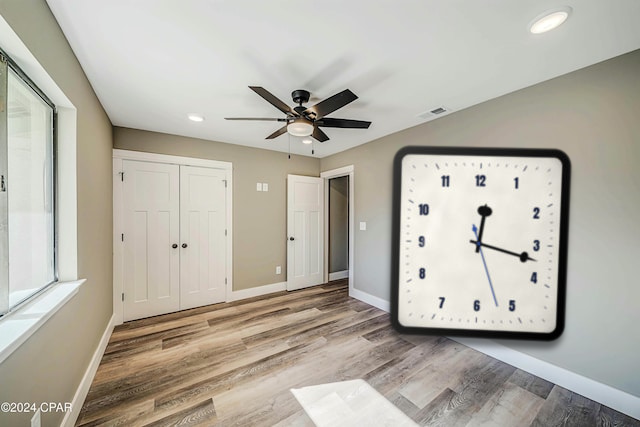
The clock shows 12:17:27
